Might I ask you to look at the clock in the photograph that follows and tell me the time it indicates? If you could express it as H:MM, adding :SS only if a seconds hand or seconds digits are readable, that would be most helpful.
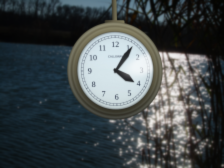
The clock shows 4:06
